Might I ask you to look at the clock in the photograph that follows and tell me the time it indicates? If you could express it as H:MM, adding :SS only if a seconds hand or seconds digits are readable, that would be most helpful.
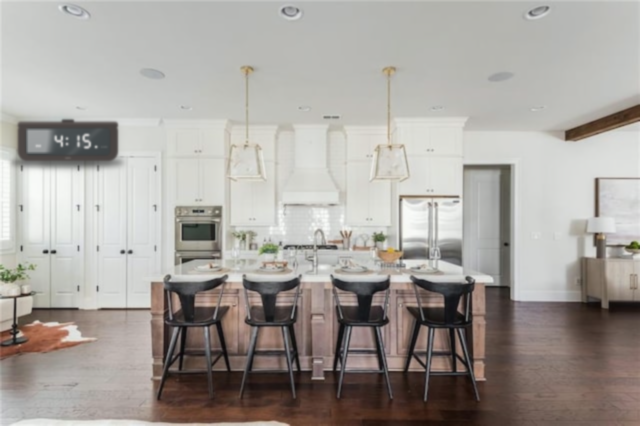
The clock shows 4:15
